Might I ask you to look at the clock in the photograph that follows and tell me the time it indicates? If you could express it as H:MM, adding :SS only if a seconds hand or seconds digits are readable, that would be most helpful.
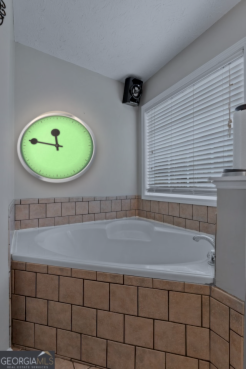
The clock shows 11:47
